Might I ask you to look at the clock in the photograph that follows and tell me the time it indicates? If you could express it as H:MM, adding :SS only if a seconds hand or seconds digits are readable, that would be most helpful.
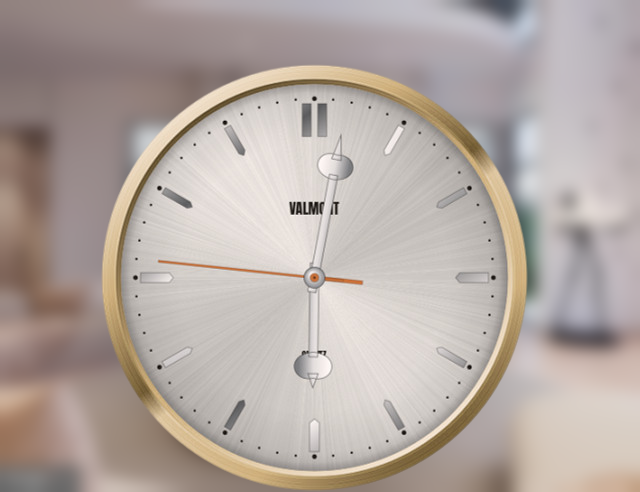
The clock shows 6:01:46
